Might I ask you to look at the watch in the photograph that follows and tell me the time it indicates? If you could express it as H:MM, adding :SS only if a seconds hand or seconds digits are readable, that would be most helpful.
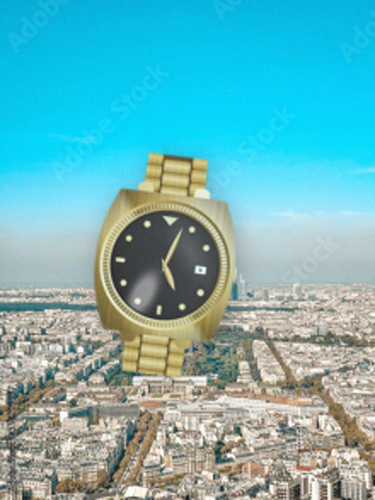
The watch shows 5:03
